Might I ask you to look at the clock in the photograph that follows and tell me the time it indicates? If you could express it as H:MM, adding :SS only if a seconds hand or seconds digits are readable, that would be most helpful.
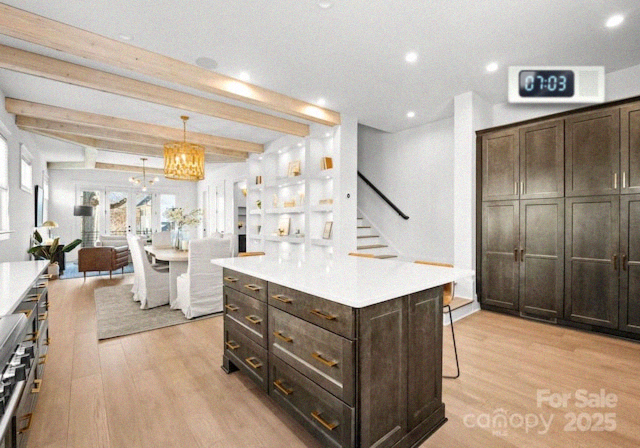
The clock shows 7:03
